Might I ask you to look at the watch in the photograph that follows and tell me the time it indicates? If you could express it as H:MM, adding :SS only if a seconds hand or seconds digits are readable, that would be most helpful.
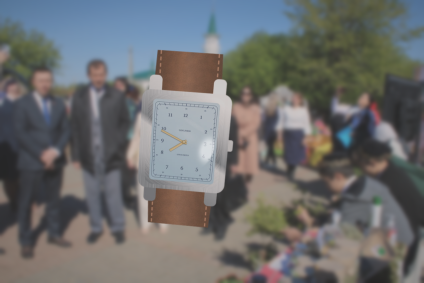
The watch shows 7:49
